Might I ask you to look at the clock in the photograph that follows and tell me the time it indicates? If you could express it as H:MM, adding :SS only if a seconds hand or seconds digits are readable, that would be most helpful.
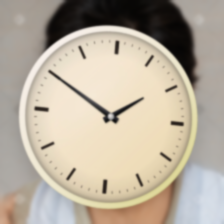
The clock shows 1:50
